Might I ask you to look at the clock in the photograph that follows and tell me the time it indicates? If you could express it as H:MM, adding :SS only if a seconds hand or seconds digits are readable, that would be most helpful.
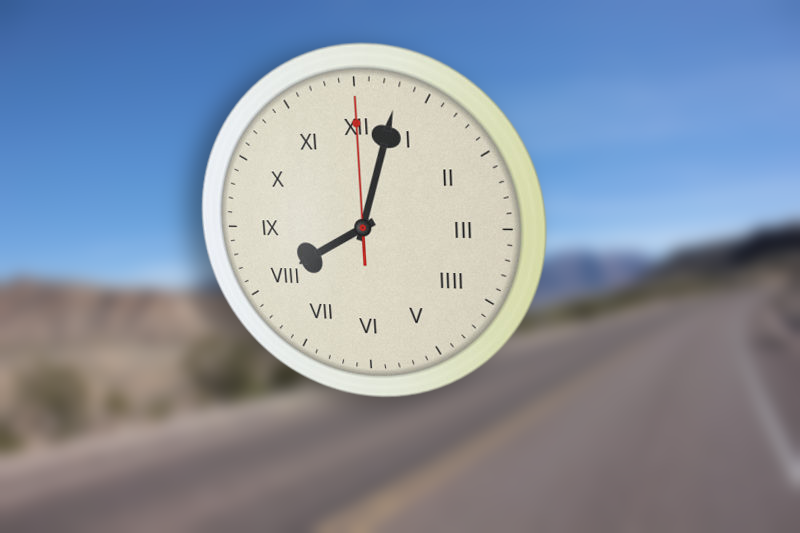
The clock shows 8:03:00
